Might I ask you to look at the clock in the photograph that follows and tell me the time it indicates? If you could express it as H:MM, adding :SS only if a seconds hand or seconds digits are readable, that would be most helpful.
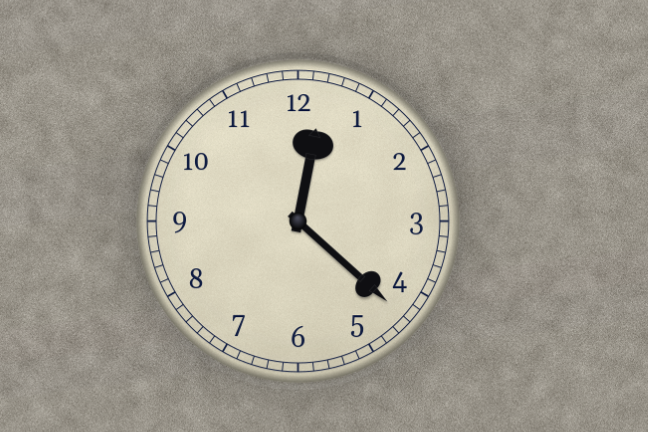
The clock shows 12:22
